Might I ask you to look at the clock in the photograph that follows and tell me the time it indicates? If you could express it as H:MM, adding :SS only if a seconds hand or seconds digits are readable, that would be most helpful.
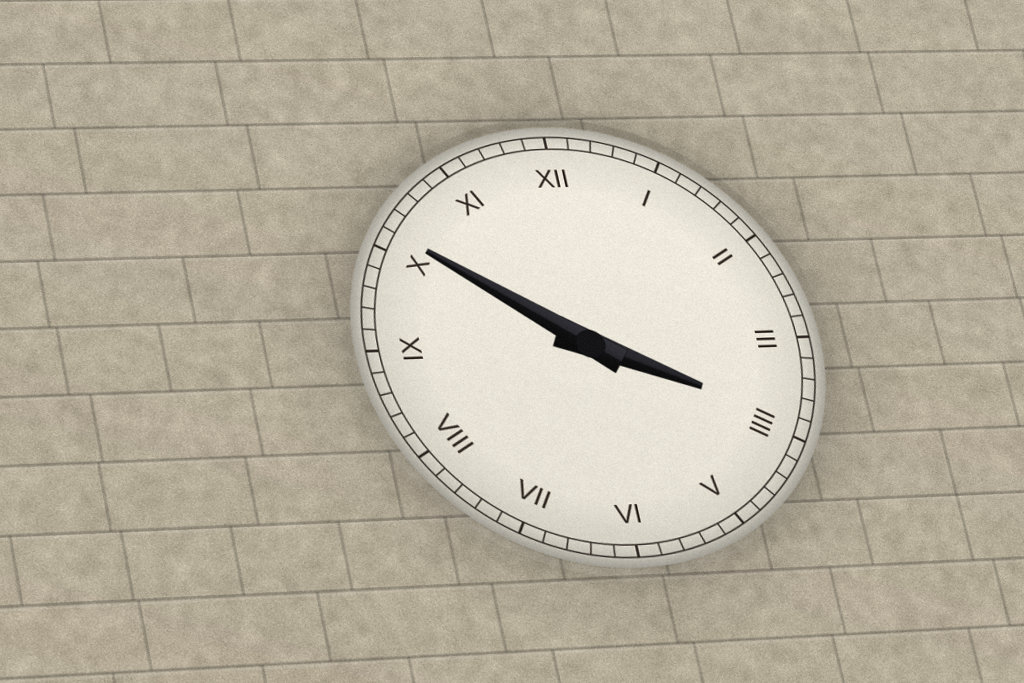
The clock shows 3:51
